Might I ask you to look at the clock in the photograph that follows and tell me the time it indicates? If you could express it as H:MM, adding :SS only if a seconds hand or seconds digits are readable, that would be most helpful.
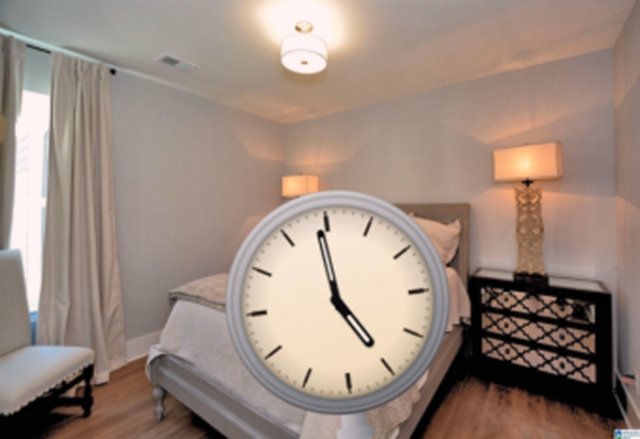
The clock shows 4:59
